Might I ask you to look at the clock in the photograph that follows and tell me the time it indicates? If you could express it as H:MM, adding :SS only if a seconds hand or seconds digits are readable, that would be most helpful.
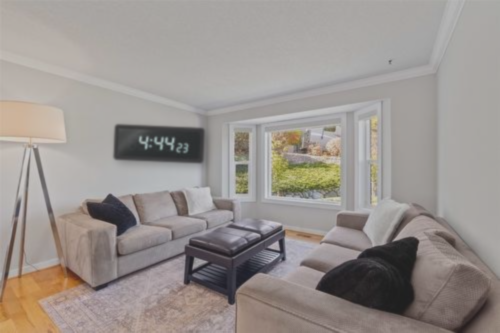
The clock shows 4:44
